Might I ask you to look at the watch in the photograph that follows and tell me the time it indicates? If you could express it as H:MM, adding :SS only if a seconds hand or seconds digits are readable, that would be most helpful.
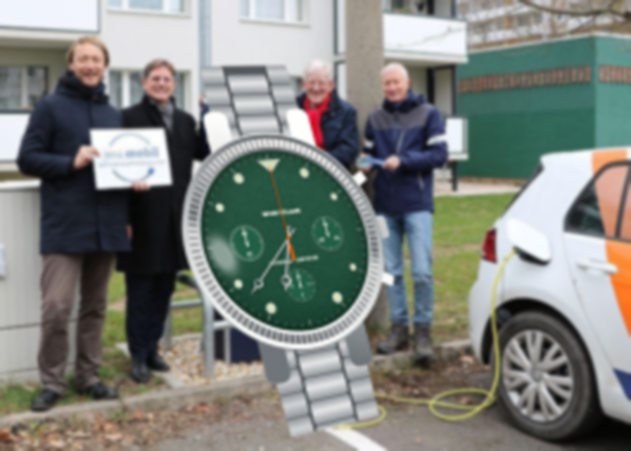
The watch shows 6:38
